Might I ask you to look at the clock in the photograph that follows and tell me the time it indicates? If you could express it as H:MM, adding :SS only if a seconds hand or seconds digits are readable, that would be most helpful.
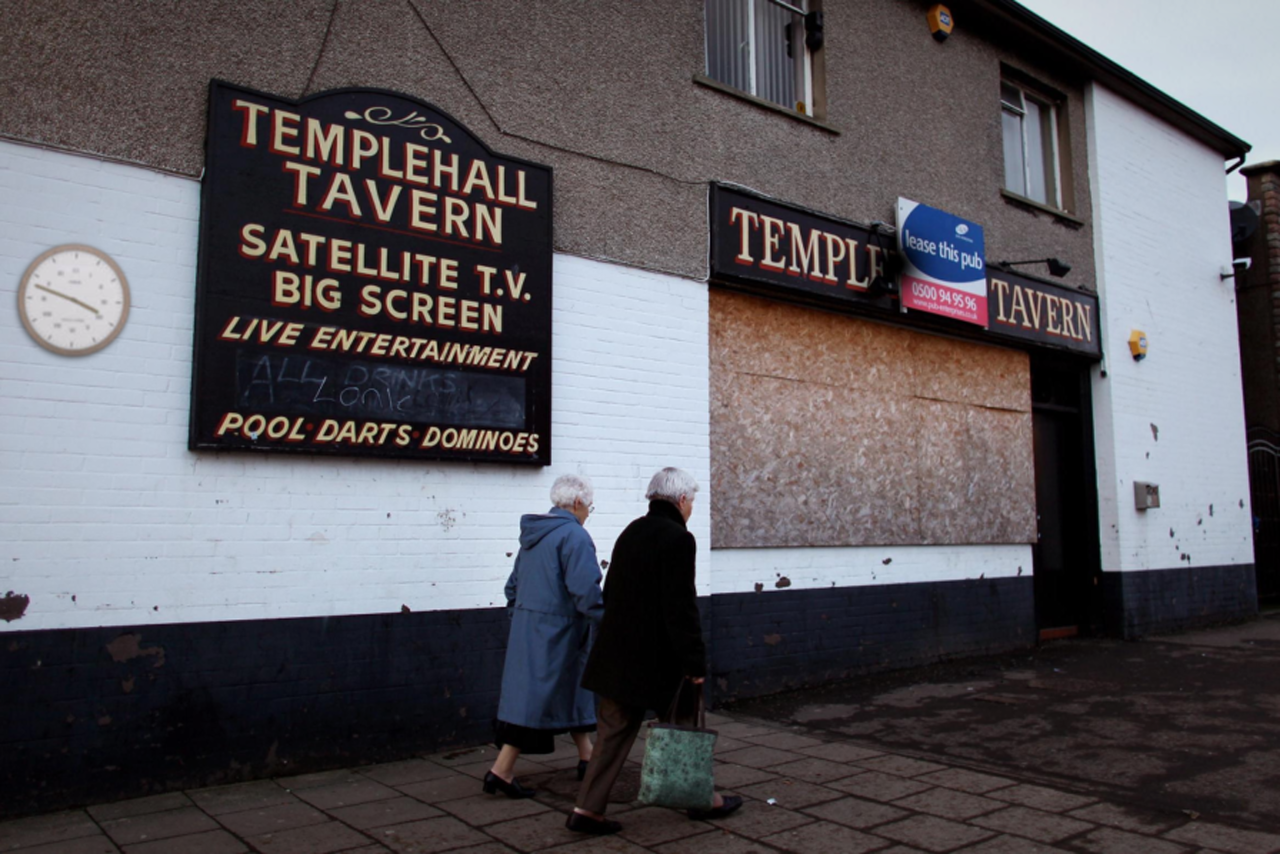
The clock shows 3:48
